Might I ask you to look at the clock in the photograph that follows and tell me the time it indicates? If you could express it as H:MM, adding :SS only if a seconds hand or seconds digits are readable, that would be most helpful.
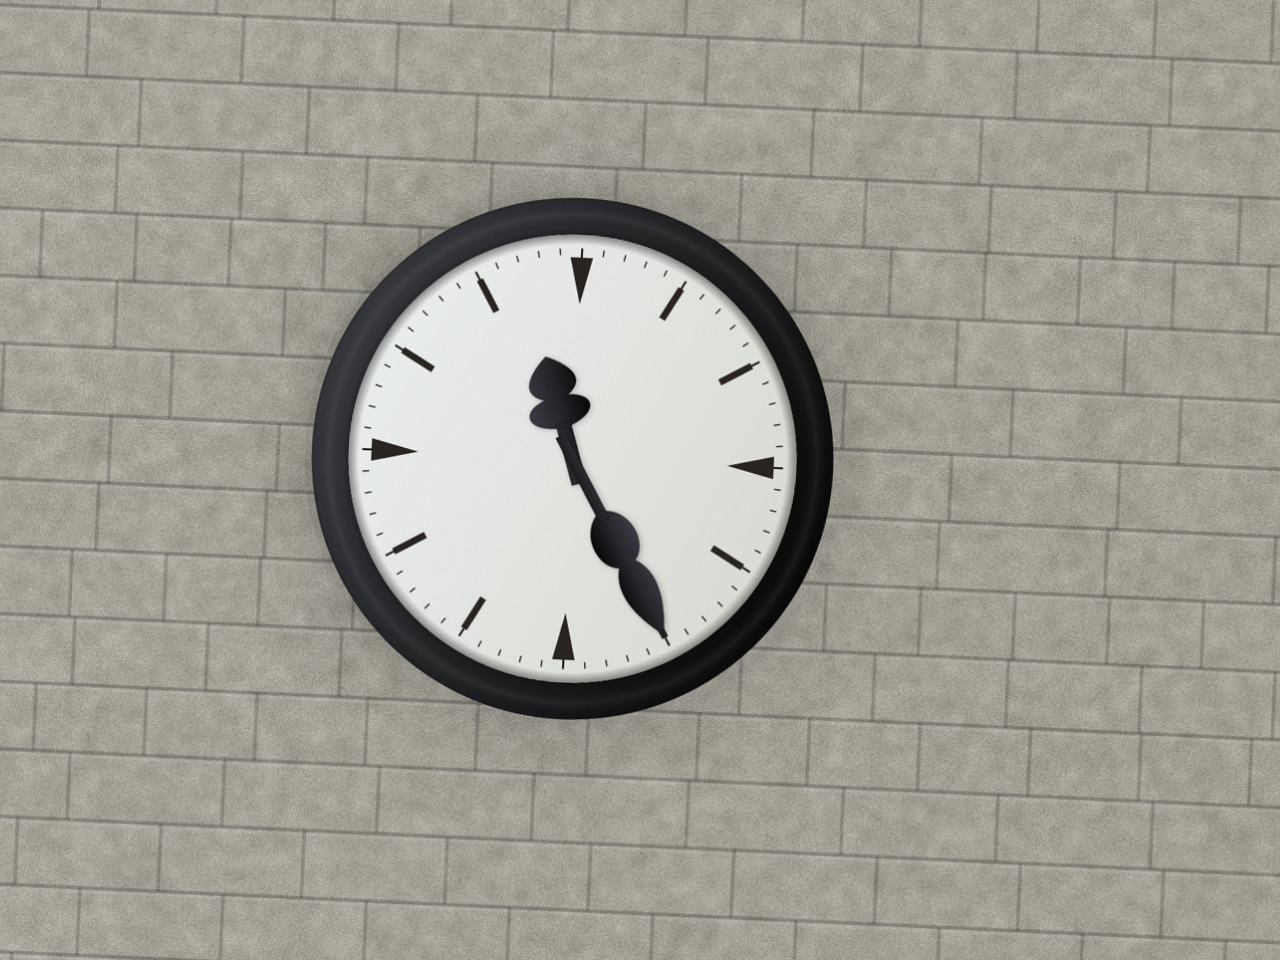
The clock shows 11:25
